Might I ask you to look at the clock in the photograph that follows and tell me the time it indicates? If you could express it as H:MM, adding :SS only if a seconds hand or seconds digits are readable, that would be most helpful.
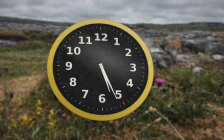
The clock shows 5:26
